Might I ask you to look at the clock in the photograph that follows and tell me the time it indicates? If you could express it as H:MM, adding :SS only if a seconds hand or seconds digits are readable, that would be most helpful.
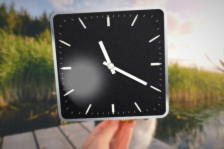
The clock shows 11:20
